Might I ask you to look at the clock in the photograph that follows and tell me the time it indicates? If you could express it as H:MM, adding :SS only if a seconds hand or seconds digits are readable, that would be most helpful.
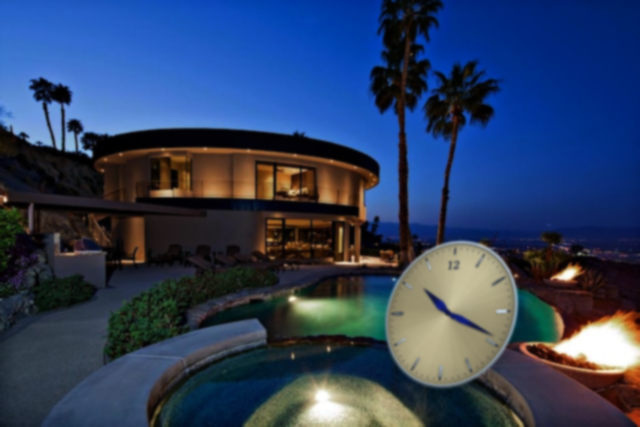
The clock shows 10:19
